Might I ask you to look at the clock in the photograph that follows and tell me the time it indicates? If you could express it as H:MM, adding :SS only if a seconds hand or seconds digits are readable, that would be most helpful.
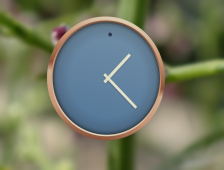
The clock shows 1:22
